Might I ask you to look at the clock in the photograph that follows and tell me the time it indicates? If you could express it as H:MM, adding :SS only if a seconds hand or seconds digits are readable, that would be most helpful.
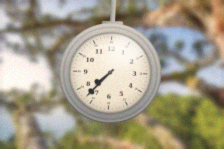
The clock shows 7:37
